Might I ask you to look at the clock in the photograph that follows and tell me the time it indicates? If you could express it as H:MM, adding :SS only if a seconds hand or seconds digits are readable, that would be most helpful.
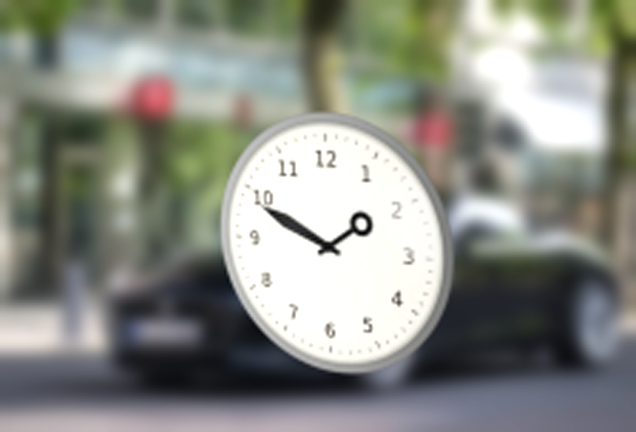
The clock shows 1:49
